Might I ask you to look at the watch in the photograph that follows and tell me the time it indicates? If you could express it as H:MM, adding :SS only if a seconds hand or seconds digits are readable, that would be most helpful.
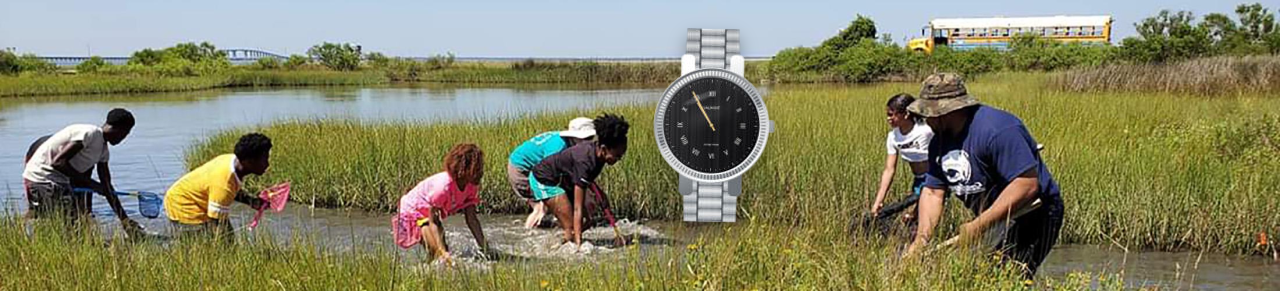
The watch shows 10:55
